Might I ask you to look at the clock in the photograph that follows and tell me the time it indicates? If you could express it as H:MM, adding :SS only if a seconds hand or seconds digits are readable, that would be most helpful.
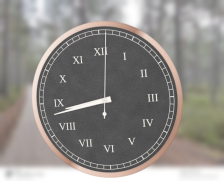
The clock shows 8:43:01
